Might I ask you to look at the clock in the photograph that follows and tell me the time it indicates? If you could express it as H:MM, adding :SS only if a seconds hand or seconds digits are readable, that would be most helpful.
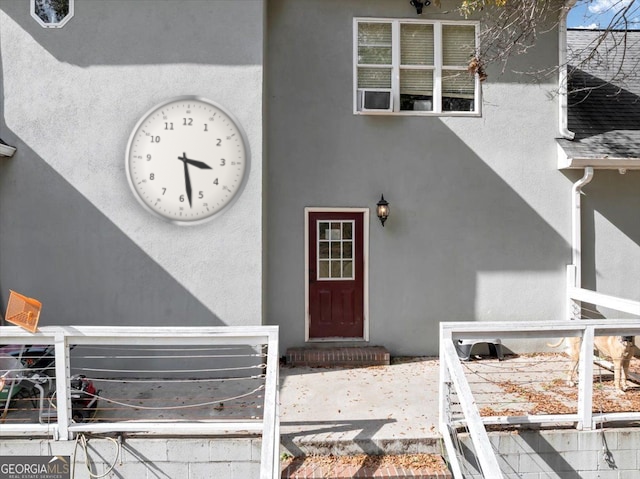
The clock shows 3:28
